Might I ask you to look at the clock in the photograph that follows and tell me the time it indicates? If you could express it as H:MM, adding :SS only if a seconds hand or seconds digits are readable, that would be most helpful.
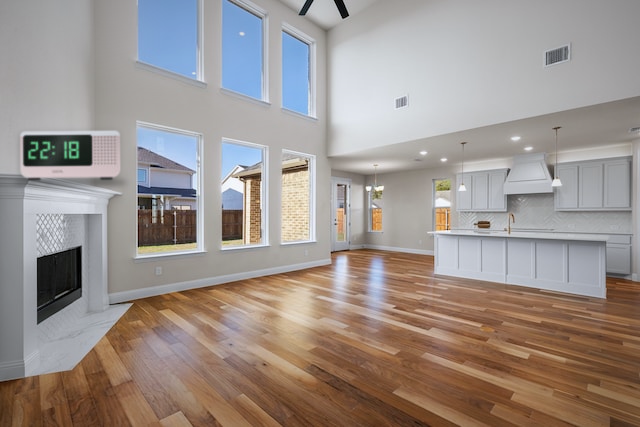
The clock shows 22:18
